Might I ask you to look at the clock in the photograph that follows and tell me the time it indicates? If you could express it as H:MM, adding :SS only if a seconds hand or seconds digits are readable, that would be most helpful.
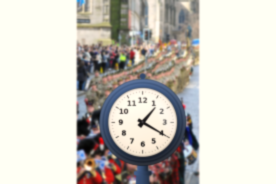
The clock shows 1:20
